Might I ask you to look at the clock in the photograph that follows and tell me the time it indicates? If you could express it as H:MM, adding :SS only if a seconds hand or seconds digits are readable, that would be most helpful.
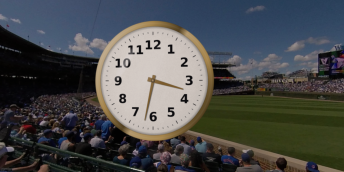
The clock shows 3:32
